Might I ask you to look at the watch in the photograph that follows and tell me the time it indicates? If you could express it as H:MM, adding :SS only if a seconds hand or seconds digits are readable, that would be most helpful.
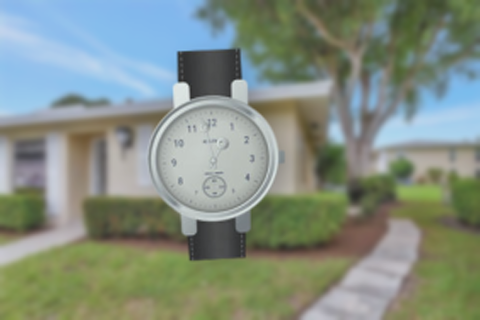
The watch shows 12:58
